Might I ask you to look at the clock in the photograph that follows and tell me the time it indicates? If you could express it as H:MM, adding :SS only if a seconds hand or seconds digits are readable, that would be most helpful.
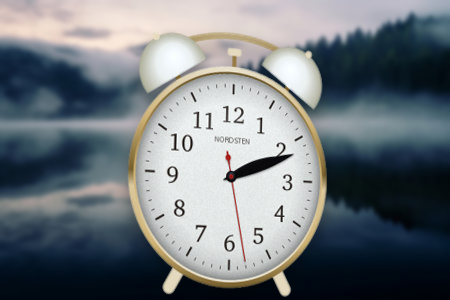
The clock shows 2:11:28
